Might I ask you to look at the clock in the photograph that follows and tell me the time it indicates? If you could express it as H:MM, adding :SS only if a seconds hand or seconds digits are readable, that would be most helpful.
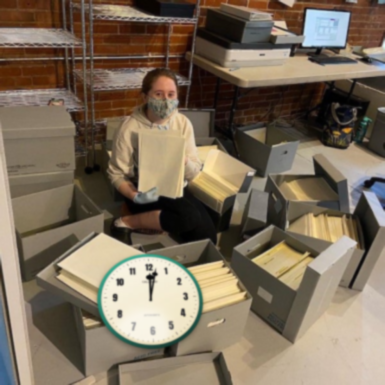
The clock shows 12:02
